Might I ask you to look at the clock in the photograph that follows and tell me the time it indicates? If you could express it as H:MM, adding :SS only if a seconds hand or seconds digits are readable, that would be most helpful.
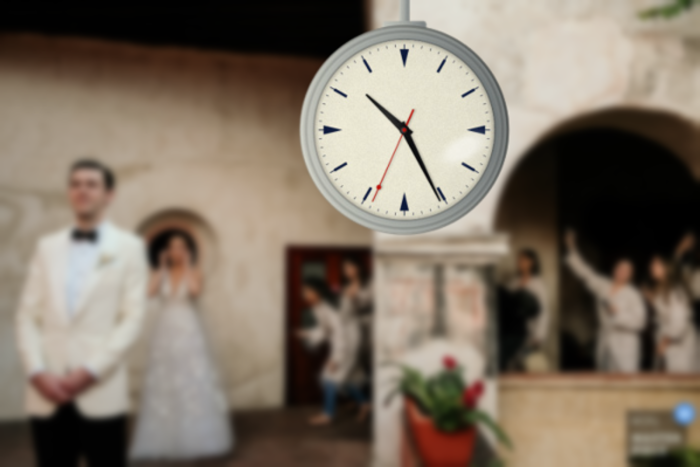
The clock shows 10:25:34
